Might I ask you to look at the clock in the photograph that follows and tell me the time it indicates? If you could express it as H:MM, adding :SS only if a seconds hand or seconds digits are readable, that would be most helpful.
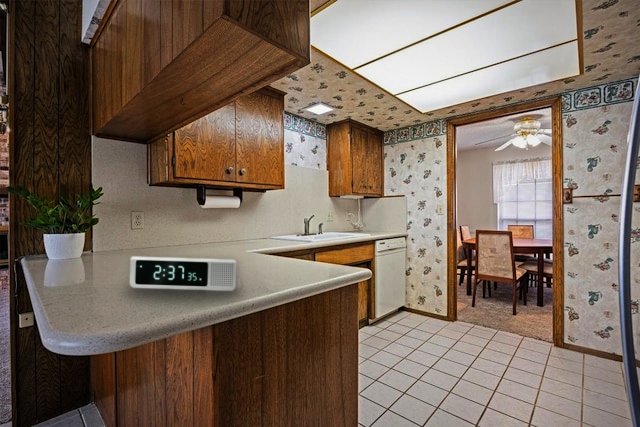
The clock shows 2:37
